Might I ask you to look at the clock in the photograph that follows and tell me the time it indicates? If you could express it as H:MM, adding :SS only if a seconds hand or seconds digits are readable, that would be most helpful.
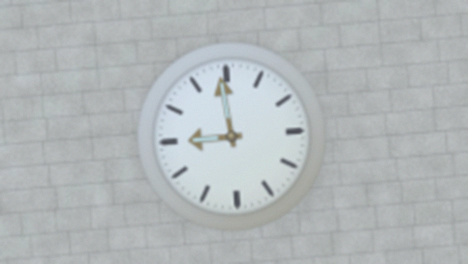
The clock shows 8:59
